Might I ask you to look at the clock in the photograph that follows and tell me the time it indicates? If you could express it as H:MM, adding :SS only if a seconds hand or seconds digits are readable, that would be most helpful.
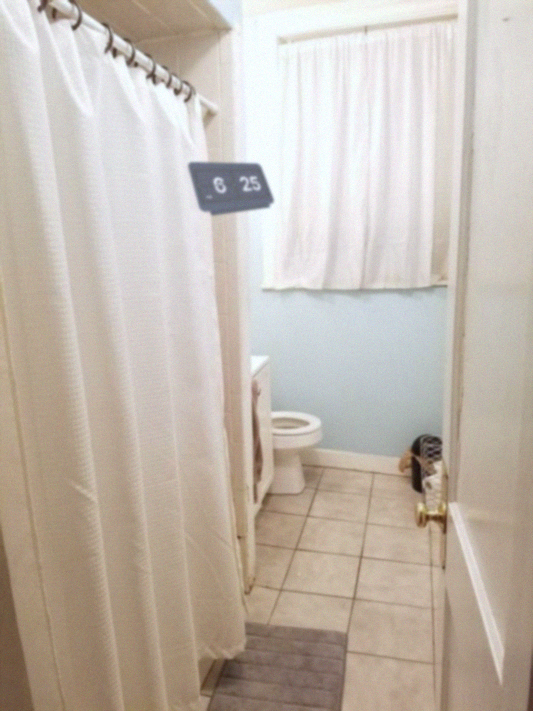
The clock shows 6:25
